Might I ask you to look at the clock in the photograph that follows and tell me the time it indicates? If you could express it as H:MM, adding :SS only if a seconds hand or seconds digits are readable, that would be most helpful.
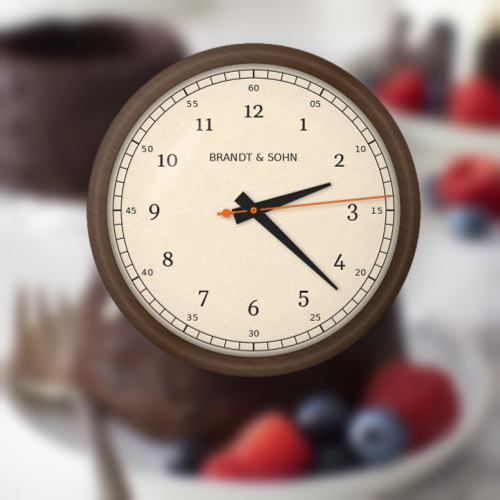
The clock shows 2:22:14
